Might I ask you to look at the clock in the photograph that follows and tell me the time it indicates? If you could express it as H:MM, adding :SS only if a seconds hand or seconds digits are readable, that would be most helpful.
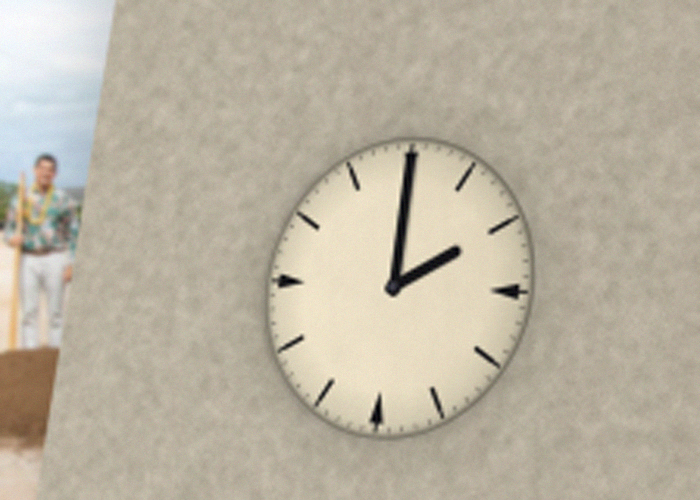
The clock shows 2:00
